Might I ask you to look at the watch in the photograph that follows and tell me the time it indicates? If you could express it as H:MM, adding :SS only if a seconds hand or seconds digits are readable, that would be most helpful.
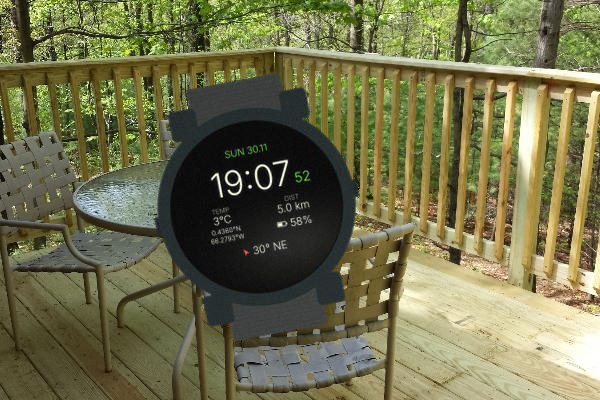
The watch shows 19:07:52
